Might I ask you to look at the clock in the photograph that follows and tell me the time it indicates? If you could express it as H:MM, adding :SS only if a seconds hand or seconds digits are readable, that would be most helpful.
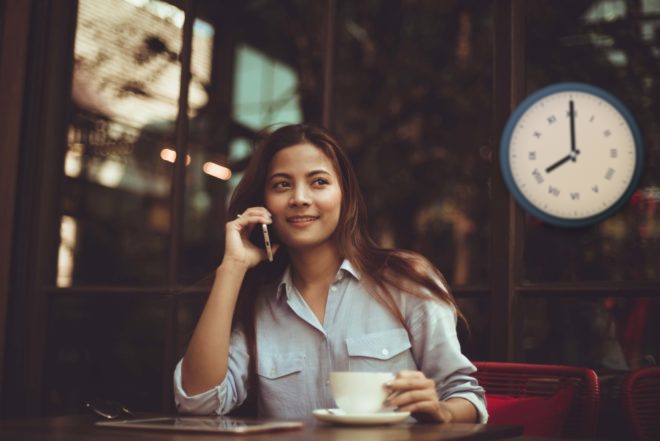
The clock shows 8:00
